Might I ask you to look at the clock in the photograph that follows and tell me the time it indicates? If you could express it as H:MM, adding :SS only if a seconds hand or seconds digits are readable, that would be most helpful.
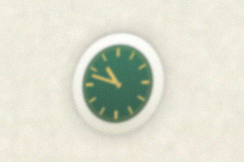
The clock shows 10:48
